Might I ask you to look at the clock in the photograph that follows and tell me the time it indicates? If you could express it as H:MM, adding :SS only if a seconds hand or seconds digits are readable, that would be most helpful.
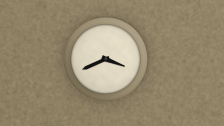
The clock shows 3:41
